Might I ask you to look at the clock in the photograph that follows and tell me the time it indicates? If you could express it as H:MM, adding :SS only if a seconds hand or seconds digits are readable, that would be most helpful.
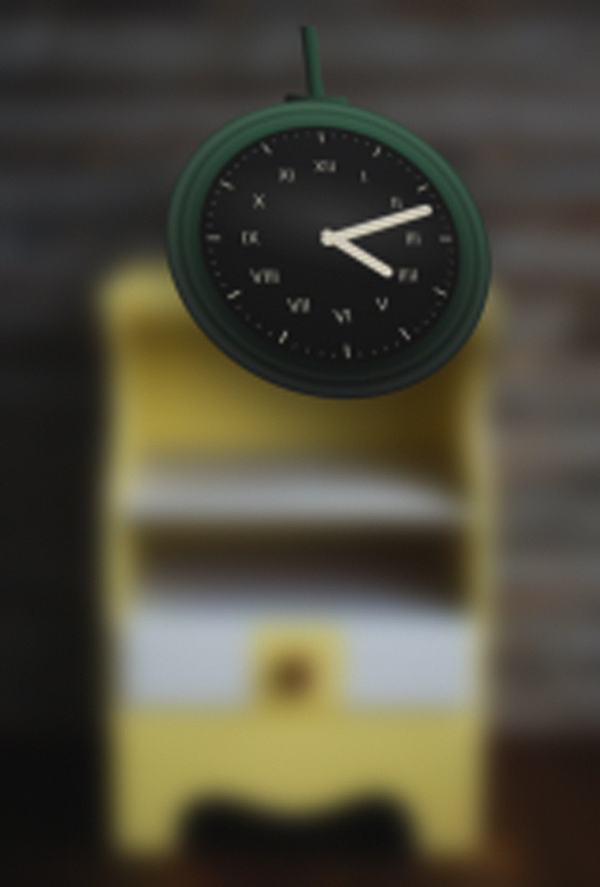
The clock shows 4:12
